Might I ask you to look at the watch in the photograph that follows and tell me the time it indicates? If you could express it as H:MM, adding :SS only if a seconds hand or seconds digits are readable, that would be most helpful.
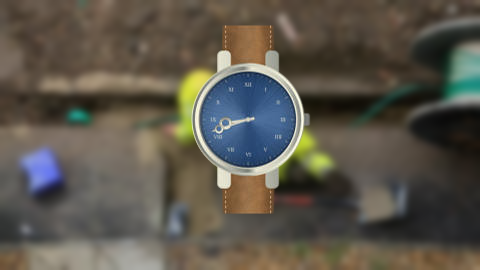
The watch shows 8:42
